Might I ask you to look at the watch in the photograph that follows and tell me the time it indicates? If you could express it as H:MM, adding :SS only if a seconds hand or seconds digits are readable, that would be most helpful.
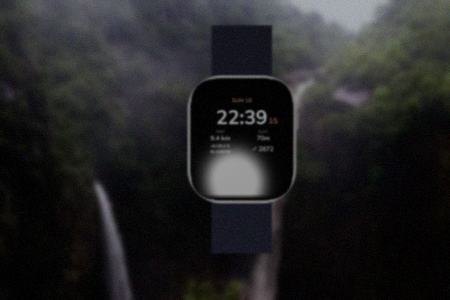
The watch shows 22:39
